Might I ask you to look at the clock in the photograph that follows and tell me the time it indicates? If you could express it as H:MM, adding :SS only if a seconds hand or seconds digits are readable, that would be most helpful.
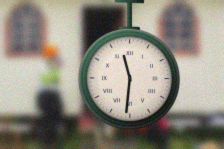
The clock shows 11:31
